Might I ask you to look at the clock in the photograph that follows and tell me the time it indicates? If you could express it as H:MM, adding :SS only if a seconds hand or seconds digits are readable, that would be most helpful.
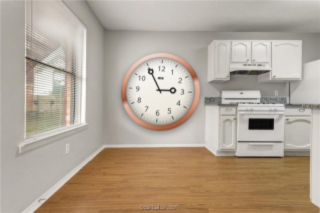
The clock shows 2:55
